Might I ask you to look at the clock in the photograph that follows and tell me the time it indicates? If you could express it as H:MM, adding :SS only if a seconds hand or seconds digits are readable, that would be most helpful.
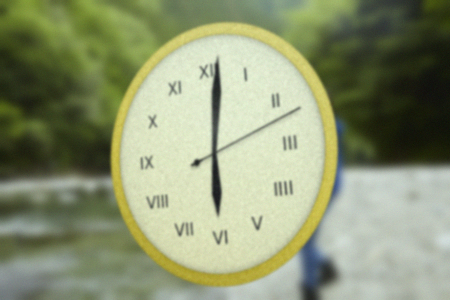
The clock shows 6:01:12
